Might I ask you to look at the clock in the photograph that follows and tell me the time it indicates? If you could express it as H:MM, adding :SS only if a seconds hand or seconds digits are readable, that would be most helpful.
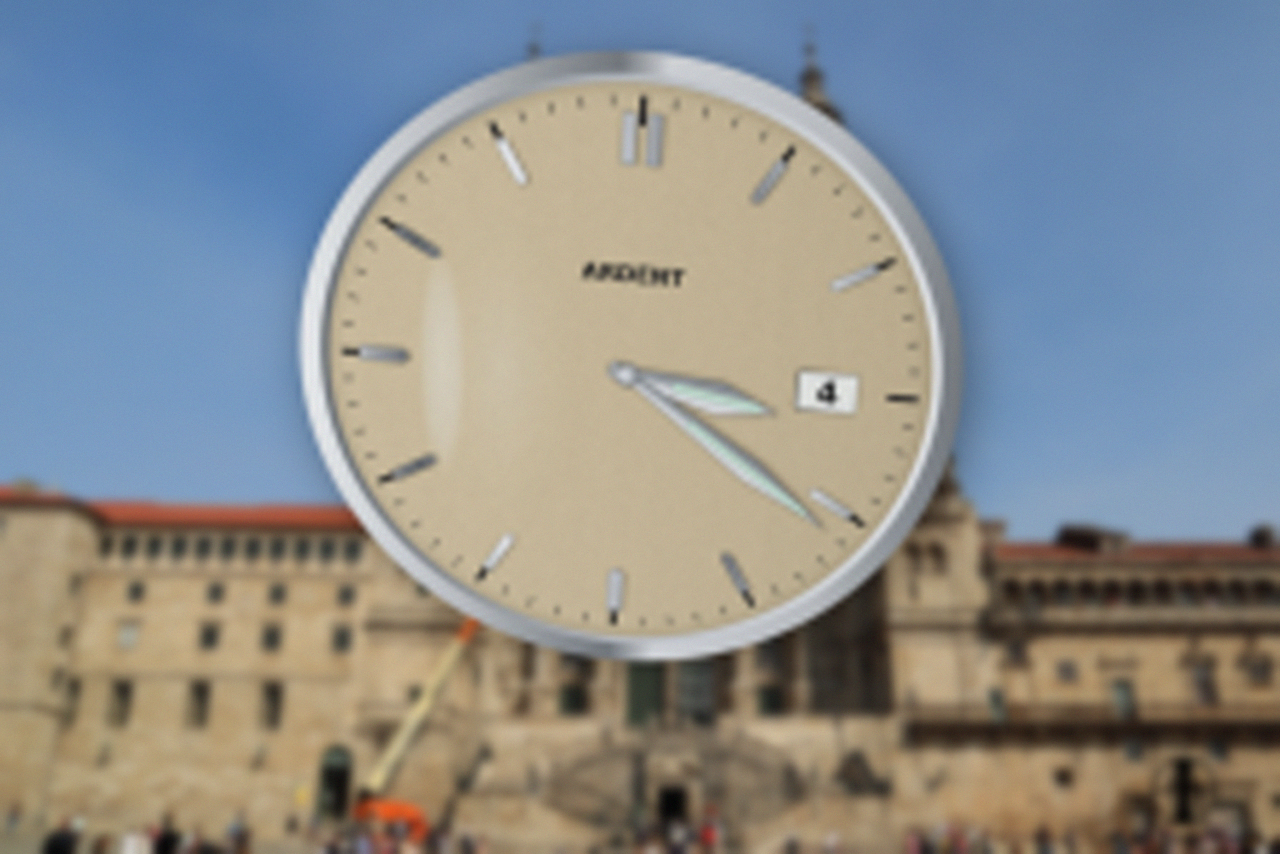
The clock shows 3:21
